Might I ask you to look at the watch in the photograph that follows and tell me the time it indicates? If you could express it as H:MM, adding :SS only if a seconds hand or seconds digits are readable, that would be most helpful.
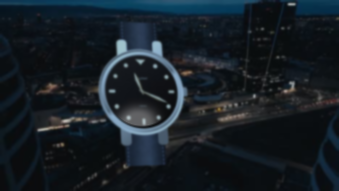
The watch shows 11:19
